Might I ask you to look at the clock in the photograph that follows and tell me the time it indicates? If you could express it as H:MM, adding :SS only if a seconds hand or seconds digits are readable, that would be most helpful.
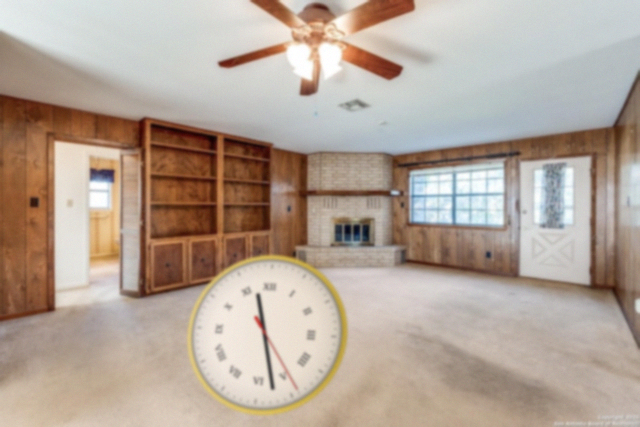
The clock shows 11:27:24
